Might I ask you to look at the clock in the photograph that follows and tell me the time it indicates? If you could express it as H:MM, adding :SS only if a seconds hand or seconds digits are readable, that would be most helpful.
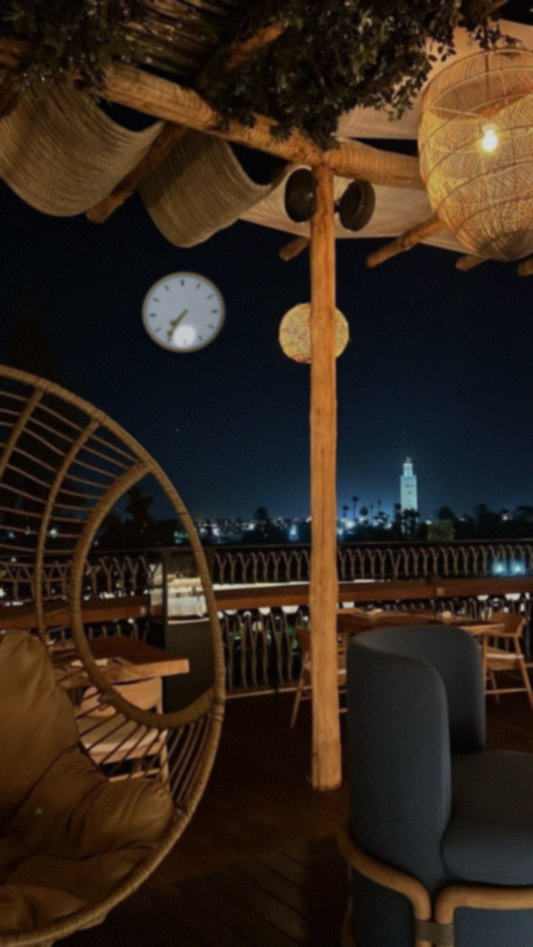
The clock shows 7:36
